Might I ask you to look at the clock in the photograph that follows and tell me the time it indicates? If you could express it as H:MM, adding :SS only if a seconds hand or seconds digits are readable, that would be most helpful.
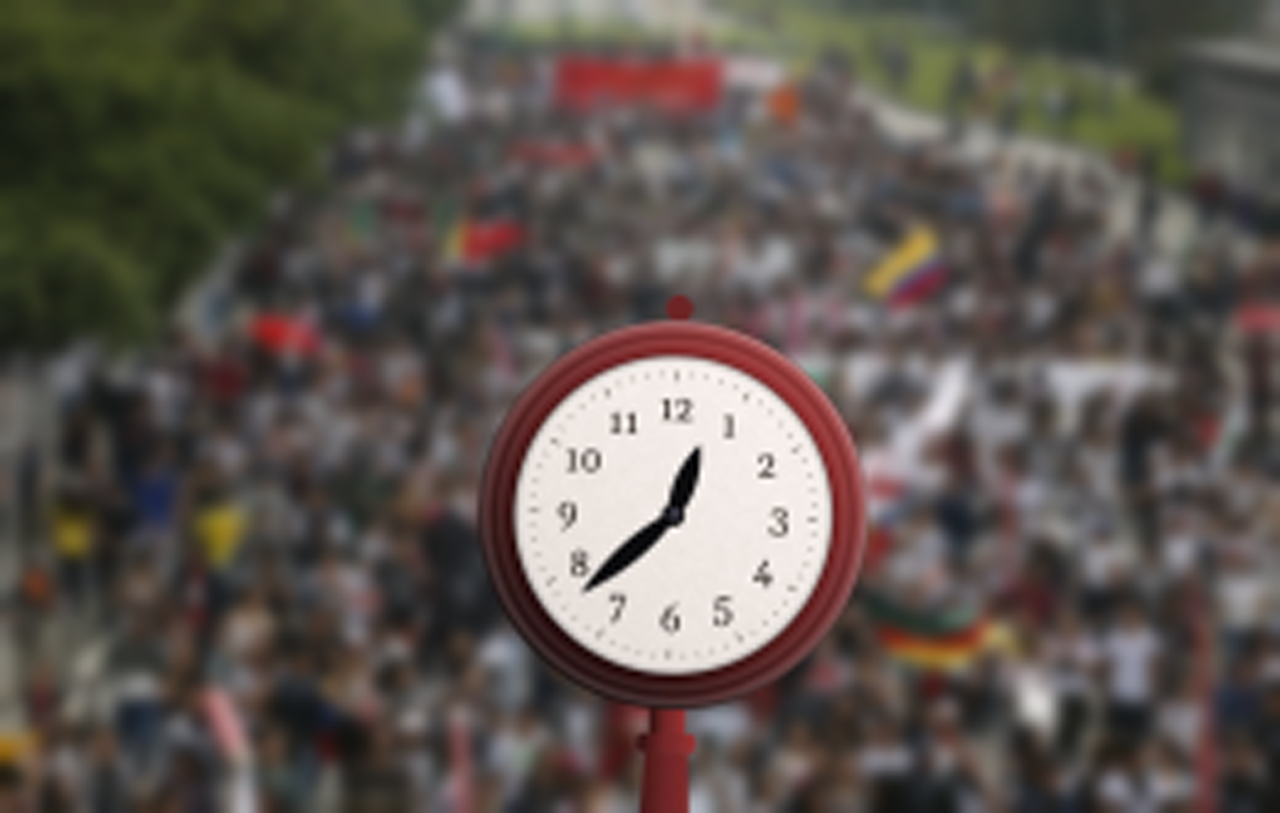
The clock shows 12:38
